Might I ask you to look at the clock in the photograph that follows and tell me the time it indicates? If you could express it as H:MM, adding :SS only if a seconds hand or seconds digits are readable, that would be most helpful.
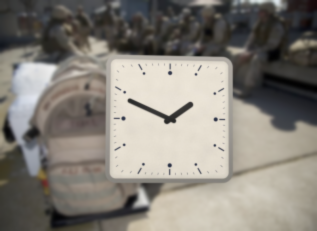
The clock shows 1:49
